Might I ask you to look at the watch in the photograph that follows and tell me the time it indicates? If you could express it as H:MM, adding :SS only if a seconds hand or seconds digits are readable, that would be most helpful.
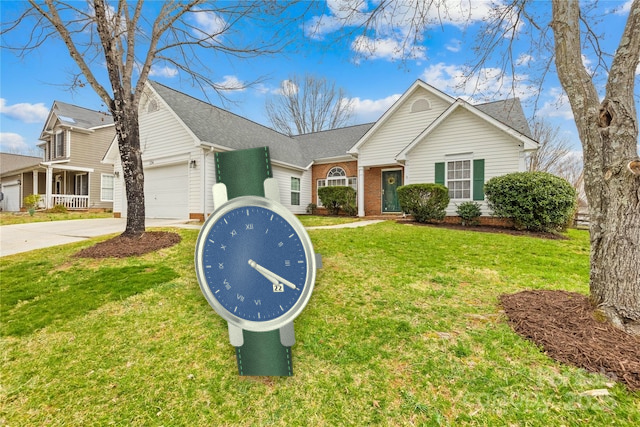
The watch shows 4:20
